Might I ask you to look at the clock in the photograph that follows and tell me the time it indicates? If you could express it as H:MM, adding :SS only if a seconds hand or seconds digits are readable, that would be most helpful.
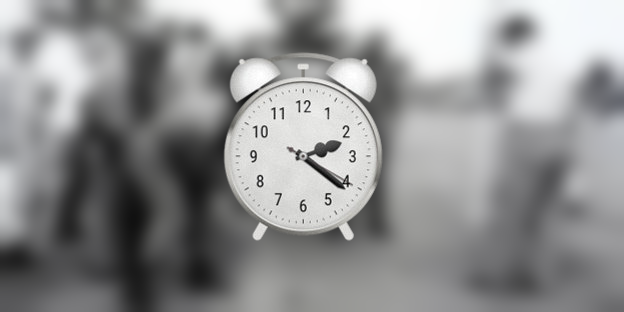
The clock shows 2:21:20
